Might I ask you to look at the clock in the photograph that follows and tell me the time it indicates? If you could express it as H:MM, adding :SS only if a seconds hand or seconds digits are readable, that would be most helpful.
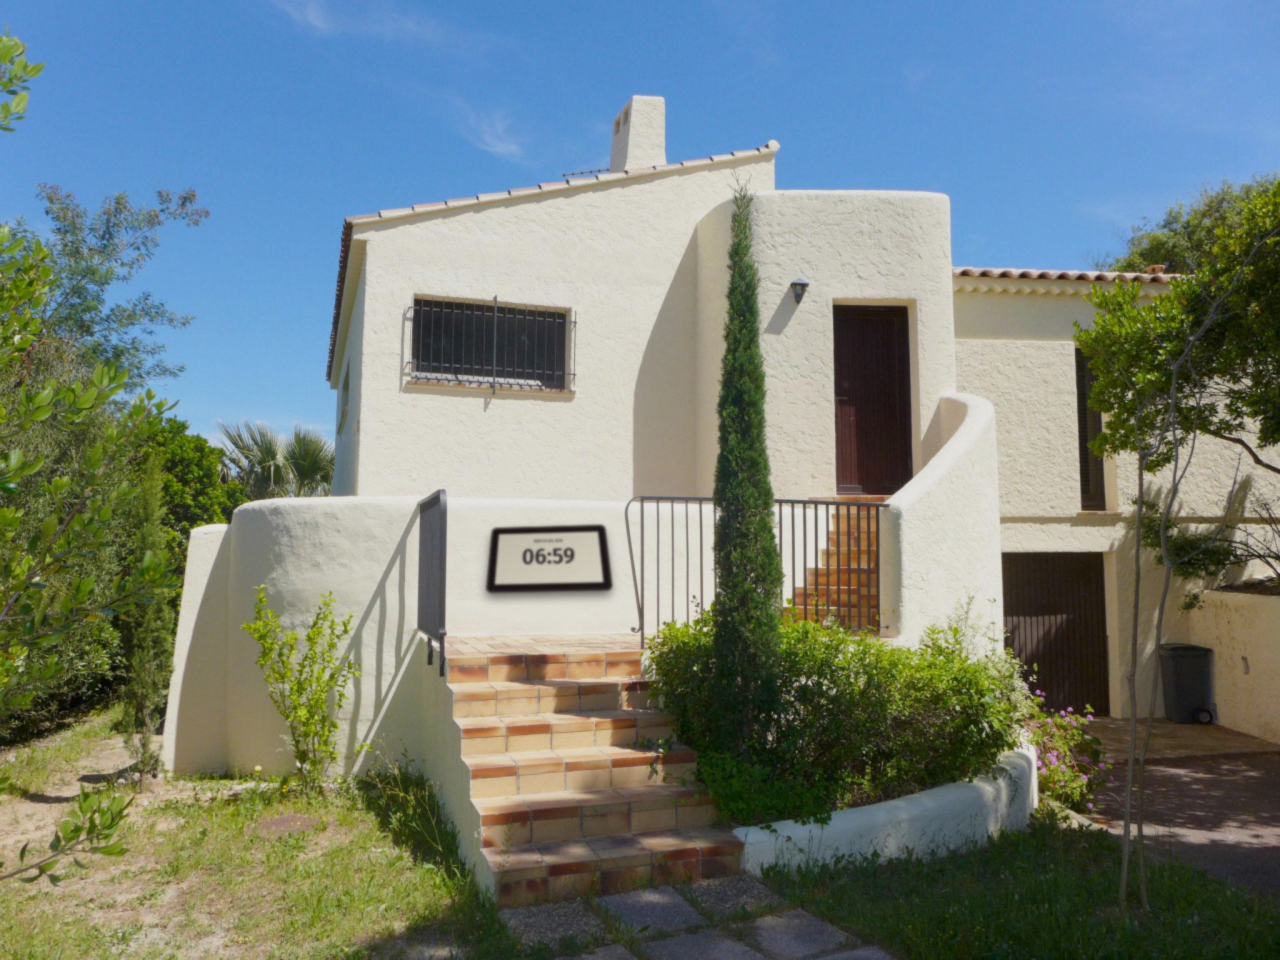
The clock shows 6:59
